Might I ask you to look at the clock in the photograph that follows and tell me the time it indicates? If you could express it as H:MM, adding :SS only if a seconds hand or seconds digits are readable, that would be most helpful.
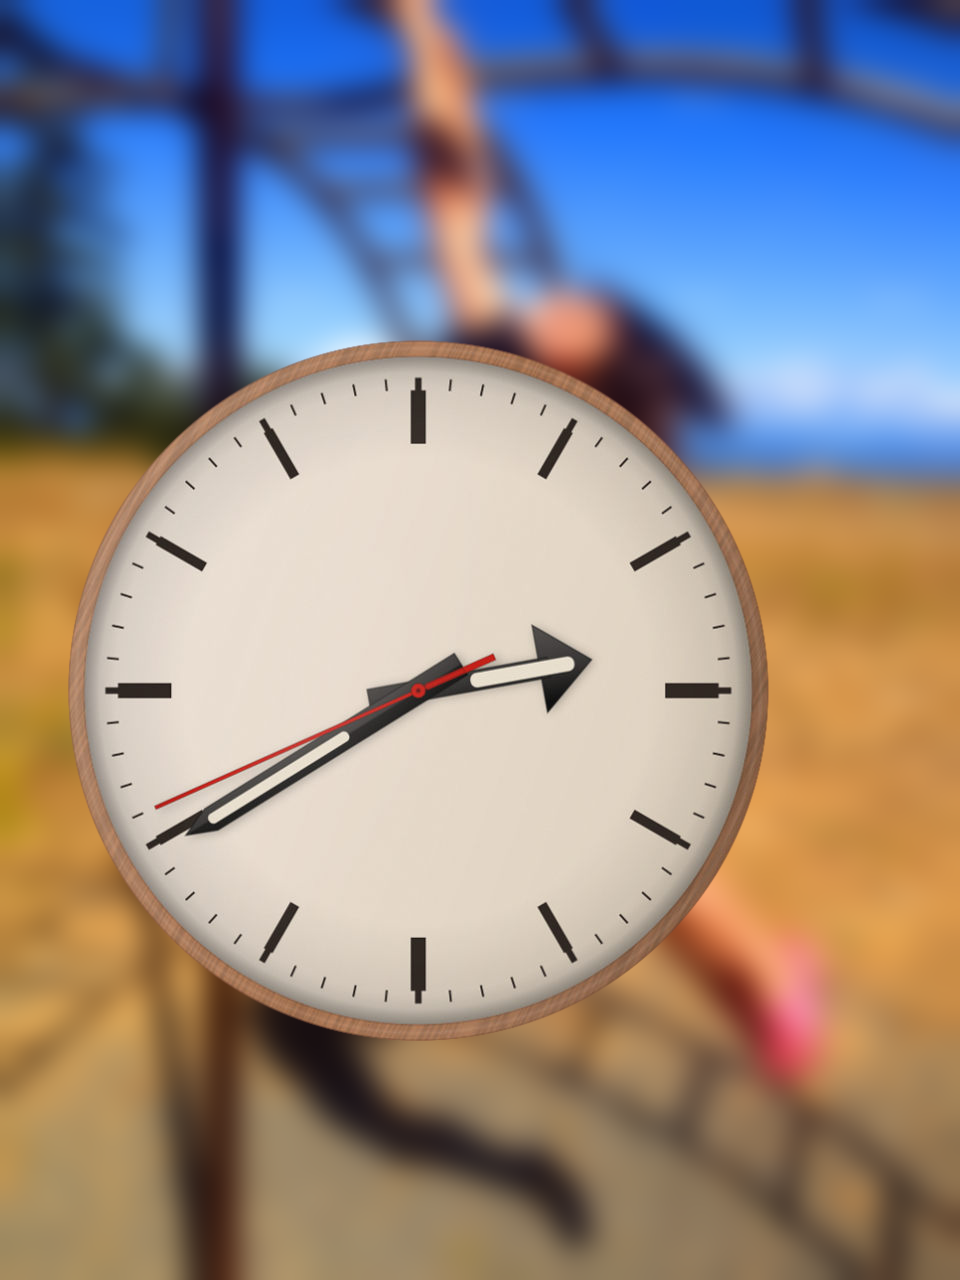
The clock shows 2:39:41
